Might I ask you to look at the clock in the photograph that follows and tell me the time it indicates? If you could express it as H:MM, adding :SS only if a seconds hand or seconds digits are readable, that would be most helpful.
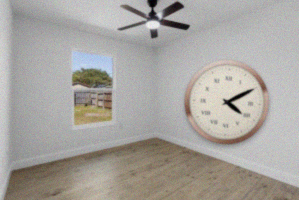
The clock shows 4:10
